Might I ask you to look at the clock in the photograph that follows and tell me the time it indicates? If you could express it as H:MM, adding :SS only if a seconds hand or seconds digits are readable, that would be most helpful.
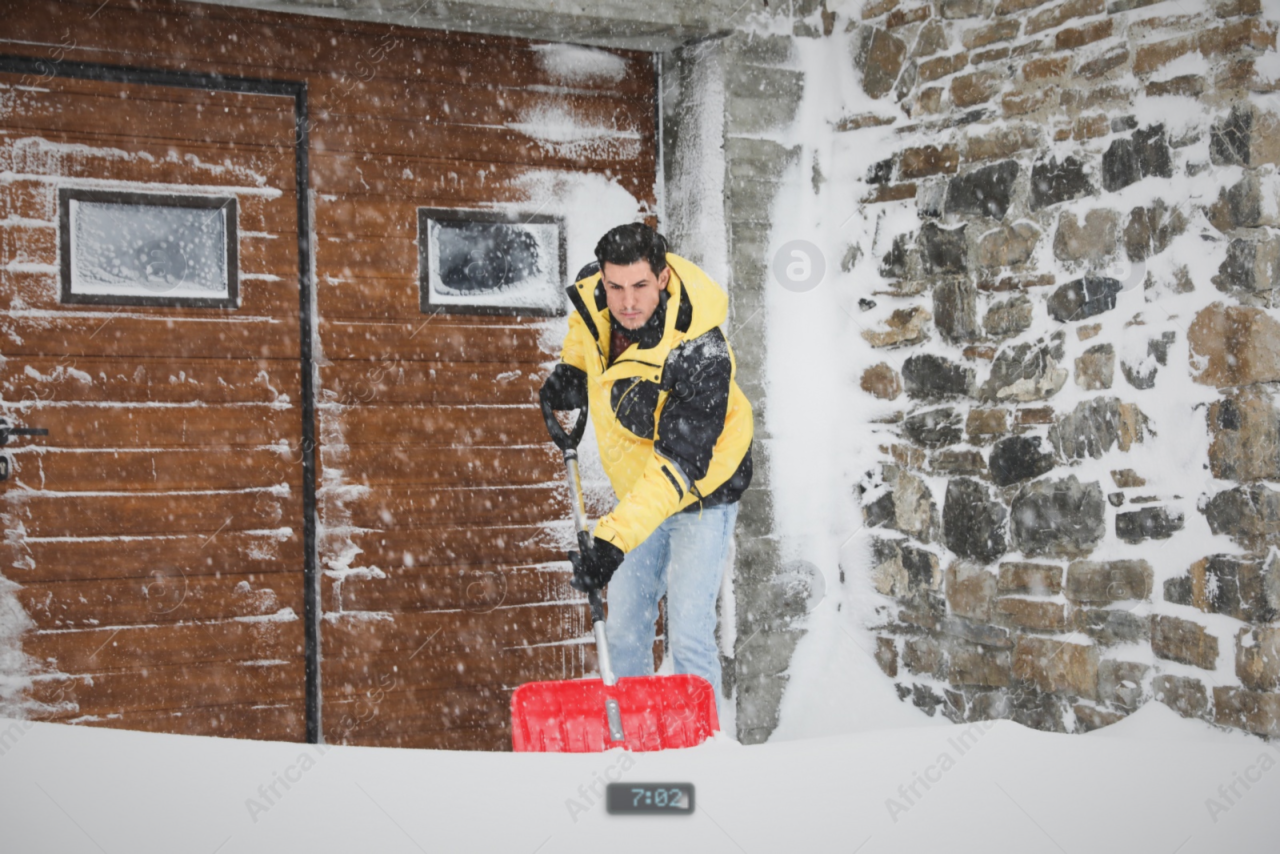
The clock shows 7:02
